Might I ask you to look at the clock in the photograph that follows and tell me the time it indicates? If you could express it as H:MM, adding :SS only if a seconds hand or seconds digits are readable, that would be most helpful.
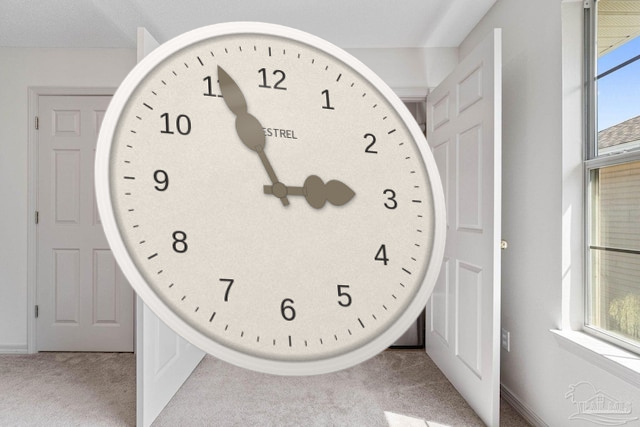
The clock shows 2:56
